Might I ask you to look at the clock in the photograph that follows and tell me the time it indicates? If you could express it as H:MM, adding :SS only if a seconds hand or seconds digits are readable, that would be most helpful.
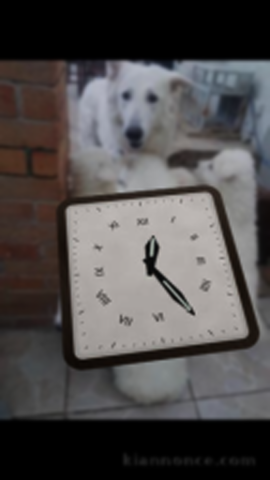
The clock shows 12:25
